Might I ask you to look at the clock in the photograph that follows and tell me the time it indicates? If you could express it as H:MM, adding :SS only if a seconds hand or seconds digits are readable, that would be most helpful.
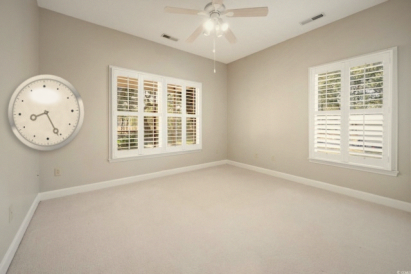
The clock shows 8:26
